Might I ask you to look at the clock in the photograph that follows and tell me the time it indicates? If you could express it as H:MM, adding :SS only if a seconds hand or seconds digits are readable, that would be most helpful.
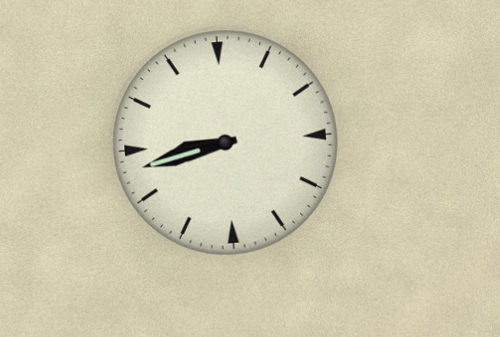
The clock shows 8:43
